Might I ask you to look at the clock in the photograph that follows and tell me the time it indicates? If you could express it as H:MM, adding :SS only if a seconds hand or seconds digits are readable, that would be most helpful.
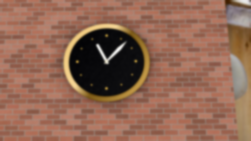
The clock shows 11:07
